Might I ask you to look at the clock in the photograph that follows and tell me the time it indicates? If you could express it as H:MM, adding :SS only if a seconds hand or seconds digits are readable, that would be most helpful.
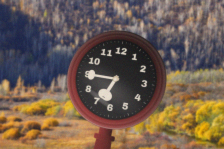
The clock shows 6:45
